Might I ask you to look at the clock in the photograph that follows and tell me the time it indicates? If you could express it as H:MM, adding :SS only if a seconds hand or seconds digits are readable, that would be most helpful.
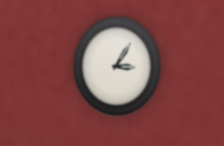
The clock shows 3:06
